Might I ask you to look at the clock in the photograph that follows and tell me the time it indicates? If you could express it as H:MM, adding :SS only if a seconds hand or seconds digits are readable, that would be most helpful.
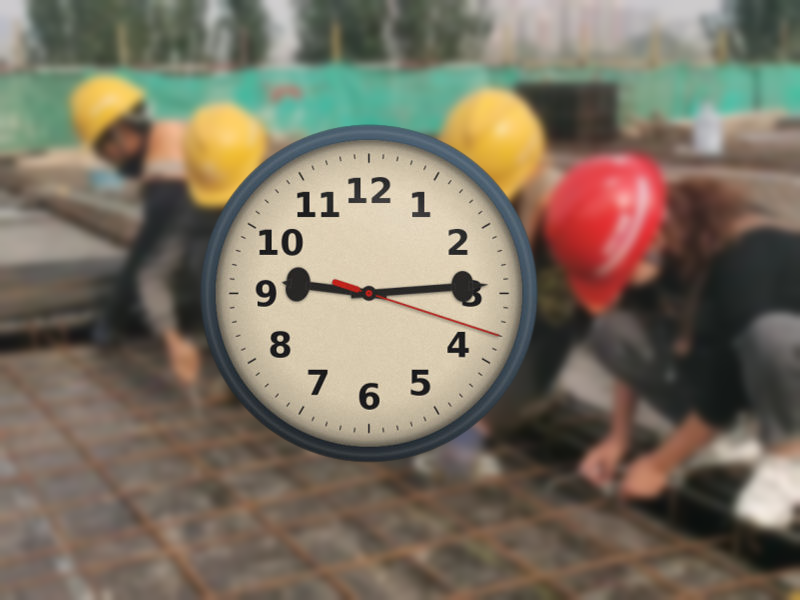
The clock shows 9:14:18
